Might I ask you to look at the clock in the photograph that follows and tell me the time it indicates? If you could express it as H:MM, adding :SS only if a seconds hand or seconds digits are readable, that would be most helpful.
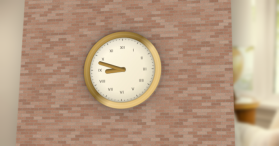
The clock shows 8:48
